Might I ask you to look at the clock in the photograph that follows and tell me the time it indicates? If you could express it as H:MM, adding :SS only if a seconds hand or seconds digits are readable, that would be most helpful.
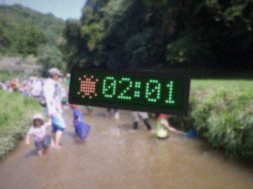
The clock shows 2:01
